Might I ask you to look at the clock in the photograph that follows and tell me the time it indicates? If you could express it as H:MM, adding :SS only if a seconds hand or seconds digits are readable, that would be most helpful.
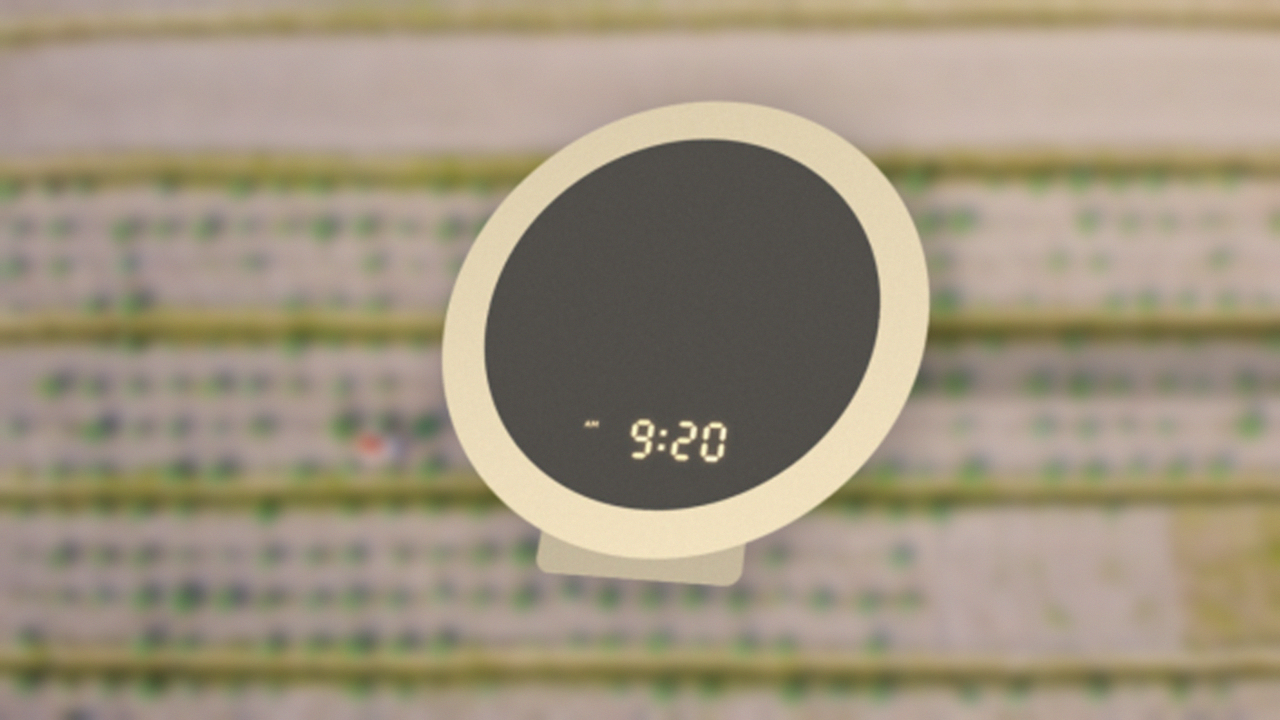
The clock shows 9:20
